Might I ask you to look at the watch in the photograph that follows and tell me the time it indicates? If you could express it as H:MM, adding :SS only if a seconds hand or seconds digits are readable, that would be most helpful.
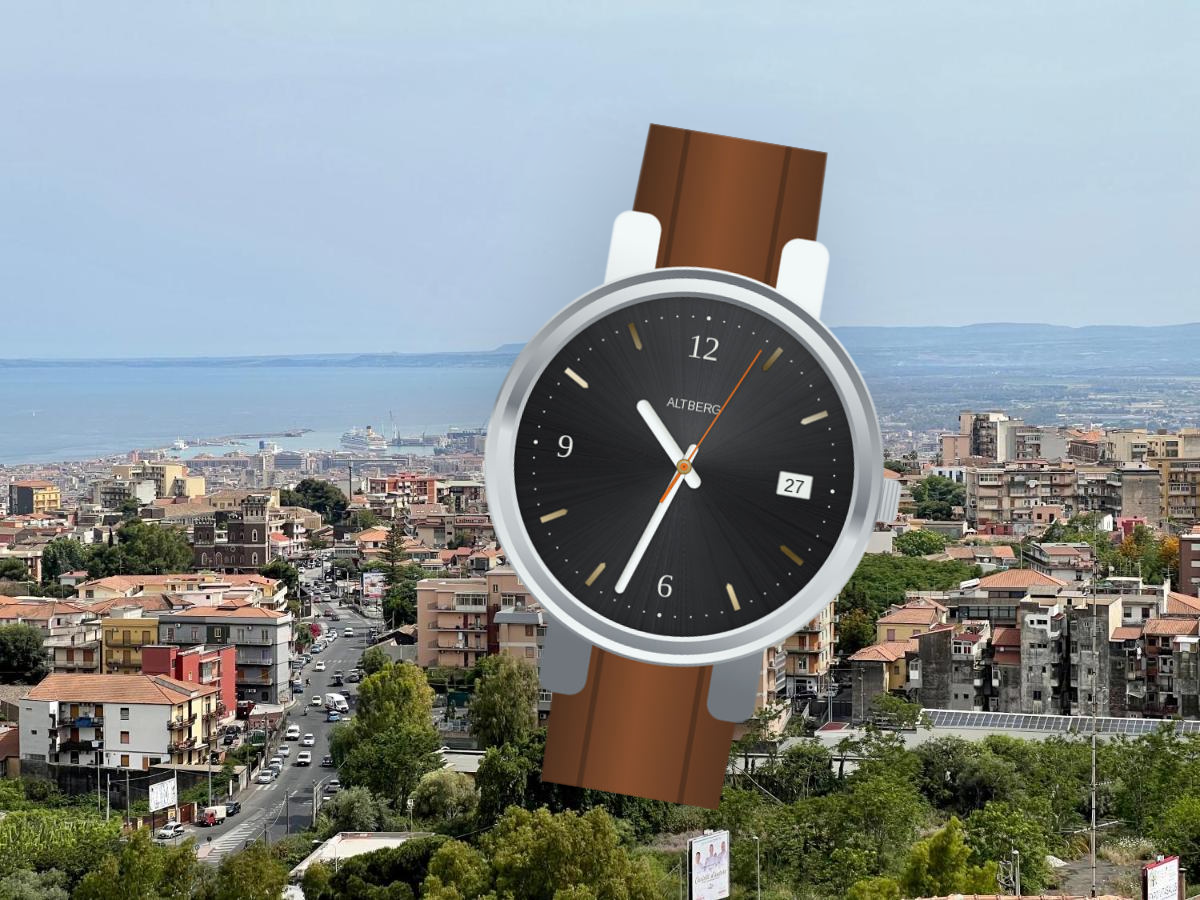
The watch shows 10:33:04
